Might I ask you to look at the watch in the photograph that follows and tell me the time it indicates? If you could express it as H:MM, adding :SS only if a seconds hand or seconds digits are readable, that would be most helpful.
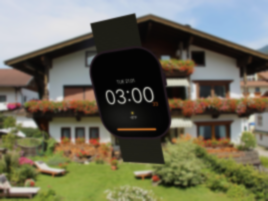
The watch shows 3:00
